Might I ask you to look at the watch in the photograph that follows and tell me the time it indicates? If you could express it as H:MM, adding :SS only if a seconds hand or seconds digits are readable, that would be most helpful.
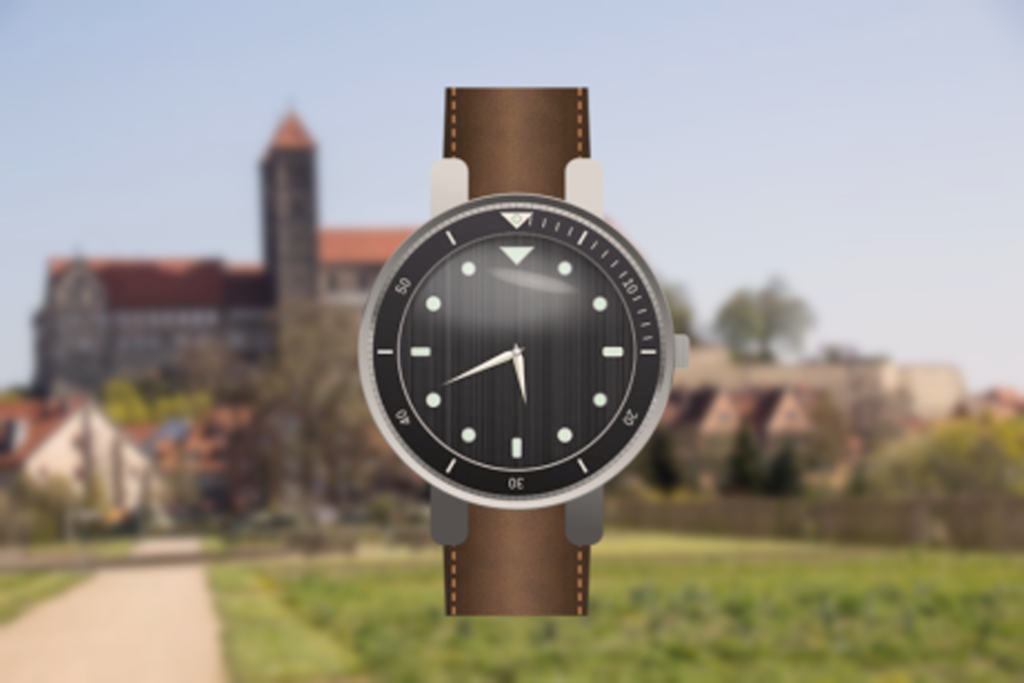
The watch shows 5:41
